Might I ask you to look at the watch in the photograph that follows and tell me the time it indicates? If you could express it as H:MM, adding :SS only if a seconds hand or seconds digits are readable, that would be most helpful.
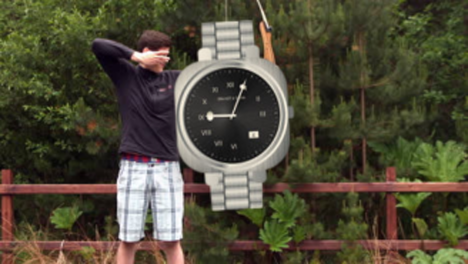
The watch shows 9:04
